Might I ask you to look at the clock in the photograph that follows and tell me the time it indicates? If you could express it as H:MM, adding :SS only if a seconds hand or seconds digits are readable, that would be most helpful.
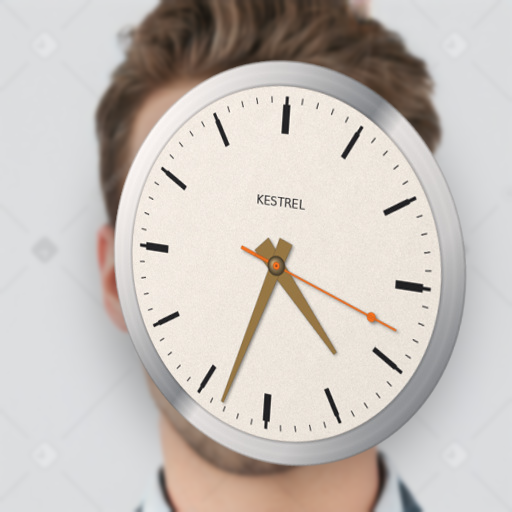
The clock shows 4:33:18
